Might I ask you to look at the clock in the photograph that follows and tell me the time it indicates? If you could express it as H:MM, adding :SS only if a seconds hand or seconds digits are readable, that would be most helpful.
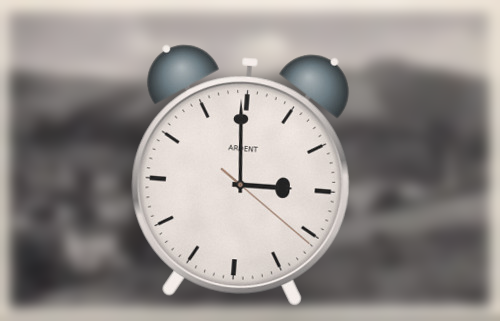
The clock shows 2:59:21
